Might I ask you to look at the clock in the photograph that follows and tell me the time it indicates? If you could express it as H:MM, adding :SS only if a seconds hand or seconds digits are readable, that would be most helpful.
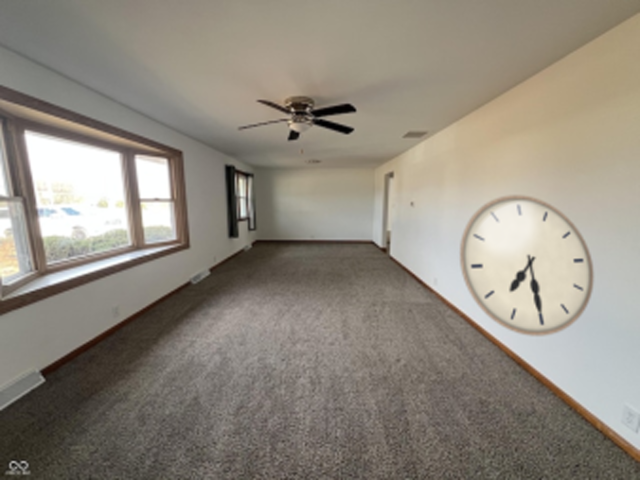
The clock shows 7:30
